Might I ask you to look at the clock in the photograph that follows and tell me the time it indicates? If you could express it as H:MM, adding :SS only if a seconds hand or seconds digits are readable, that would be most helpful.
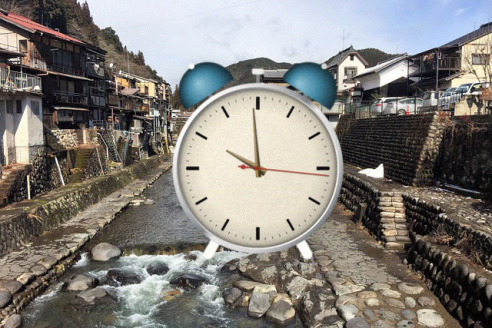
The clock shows 9:59:16
